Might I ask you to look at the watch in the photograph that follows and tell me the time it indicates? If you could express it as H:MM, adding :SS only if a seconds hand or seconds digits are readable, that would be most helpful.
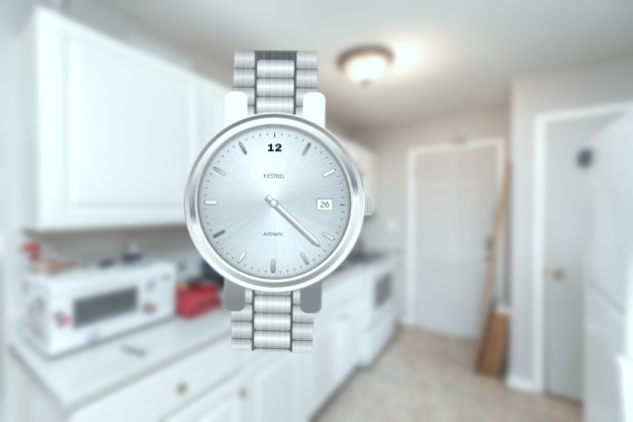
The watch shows 4:22
